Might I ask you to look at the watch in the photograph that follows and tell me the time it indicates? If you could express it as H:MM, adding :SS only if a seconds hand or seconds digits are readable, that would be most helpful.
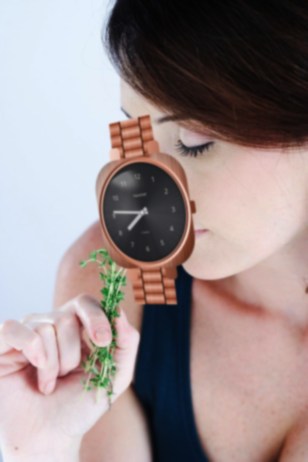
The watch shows 7:46
